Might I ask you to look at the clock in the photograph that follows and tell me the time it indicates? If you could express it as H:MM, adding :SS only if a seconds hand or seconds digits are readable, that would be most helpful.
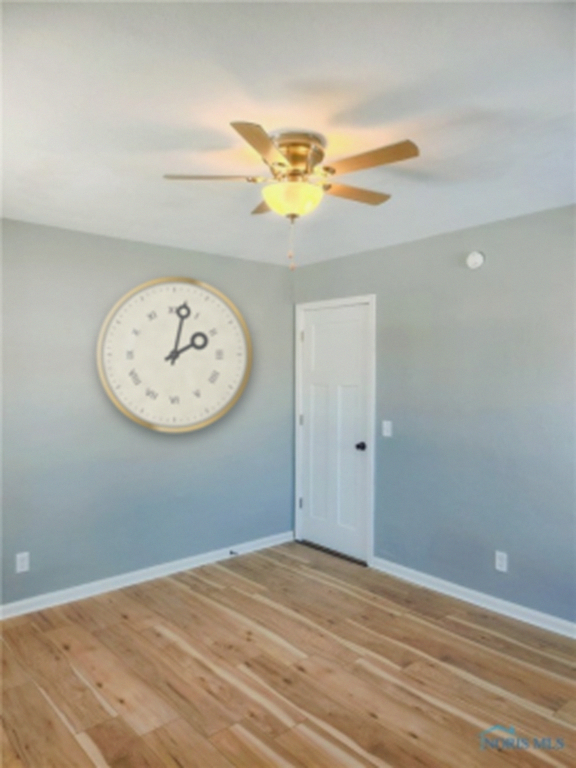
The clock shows 2:02
